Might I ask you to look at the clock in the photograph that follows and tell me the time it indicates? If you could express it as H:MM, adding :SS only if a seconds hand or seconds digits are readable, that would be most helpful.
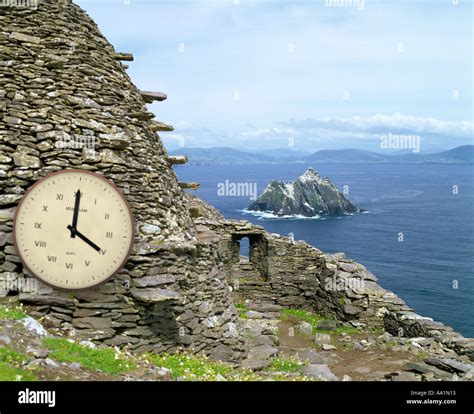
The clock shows 4:00
